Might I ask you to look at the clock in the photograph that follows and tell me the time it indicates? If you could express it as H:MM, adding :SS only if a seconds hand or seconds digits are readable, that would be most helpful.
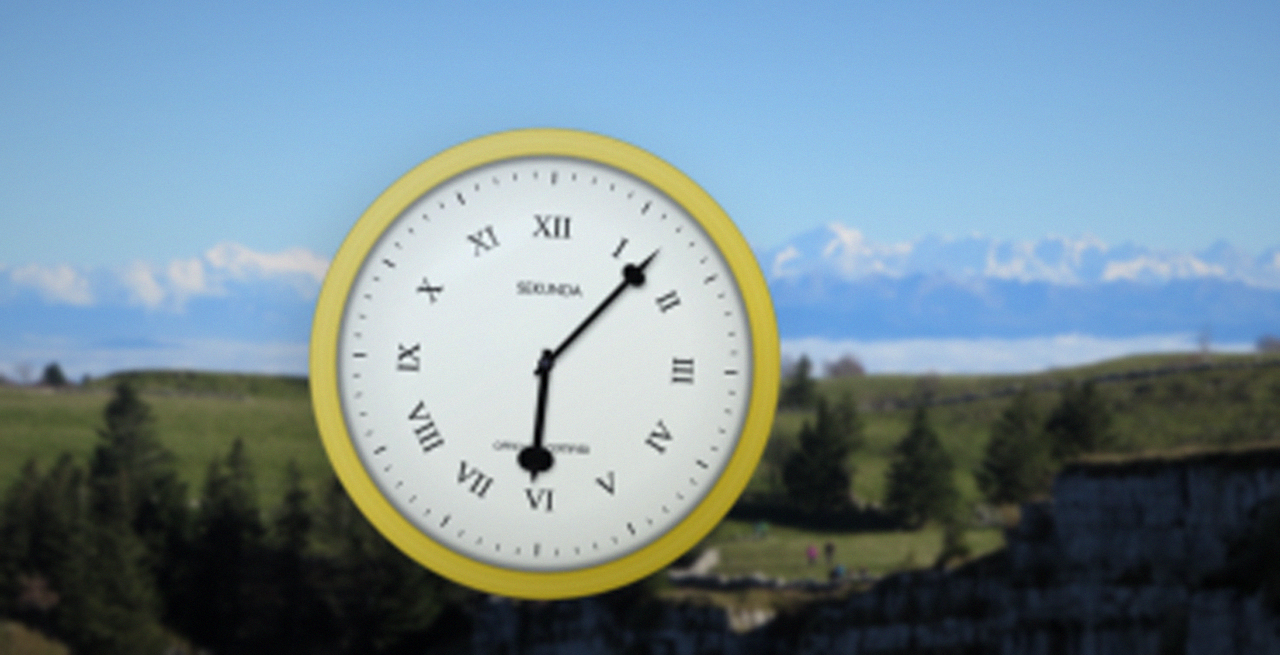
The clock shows 6:07
